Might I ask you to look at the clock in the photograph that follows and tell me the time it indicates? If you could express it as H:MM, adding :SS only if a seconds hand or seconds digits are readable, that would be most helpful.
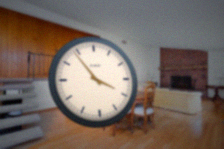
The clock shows 3:54
